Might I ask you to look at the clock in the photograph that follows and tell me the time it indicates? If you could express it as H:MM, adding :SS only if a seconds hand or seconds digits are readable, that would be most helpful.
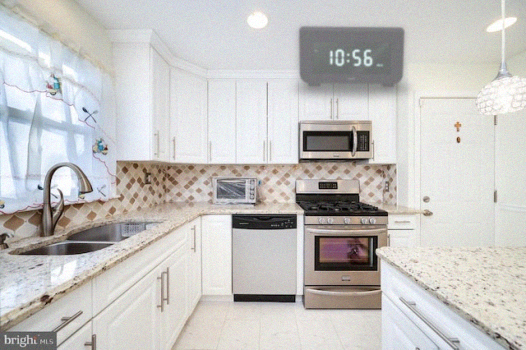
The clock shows 10:56
